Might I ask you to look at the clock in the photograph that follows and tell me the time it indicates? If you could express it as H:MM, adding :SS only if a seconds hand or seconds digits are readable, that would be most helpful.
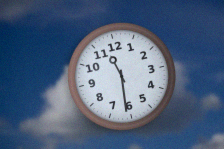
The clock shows 11:31
